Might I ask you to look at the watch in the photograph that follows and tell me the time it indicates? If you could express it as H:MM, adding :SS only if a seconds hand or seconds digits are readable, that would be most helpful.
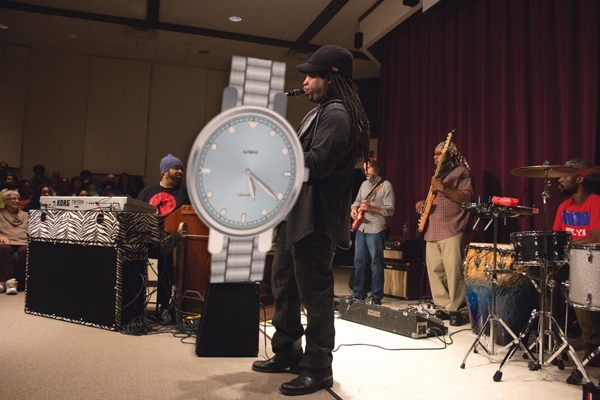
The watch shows 5:21
